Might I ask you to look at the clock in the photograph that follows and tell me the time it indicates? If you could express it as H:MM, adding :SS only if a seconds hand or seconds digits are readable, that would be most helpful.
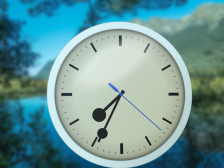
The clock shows 7:34:22
